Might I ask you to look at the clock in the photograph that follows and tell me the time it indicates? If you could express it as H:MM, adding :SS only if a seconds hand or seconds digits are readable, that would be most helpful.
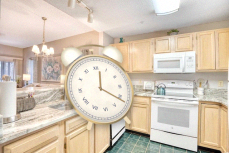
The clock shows 12:21
